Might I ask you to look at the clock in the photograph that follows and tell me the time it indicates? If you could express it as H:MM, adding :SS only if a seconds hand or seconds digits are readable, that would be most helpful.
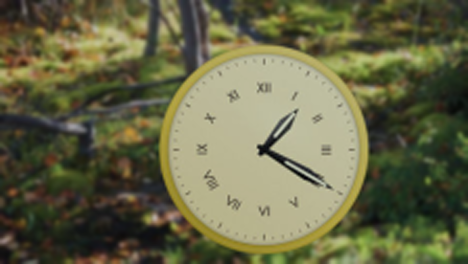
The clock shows 1:20
